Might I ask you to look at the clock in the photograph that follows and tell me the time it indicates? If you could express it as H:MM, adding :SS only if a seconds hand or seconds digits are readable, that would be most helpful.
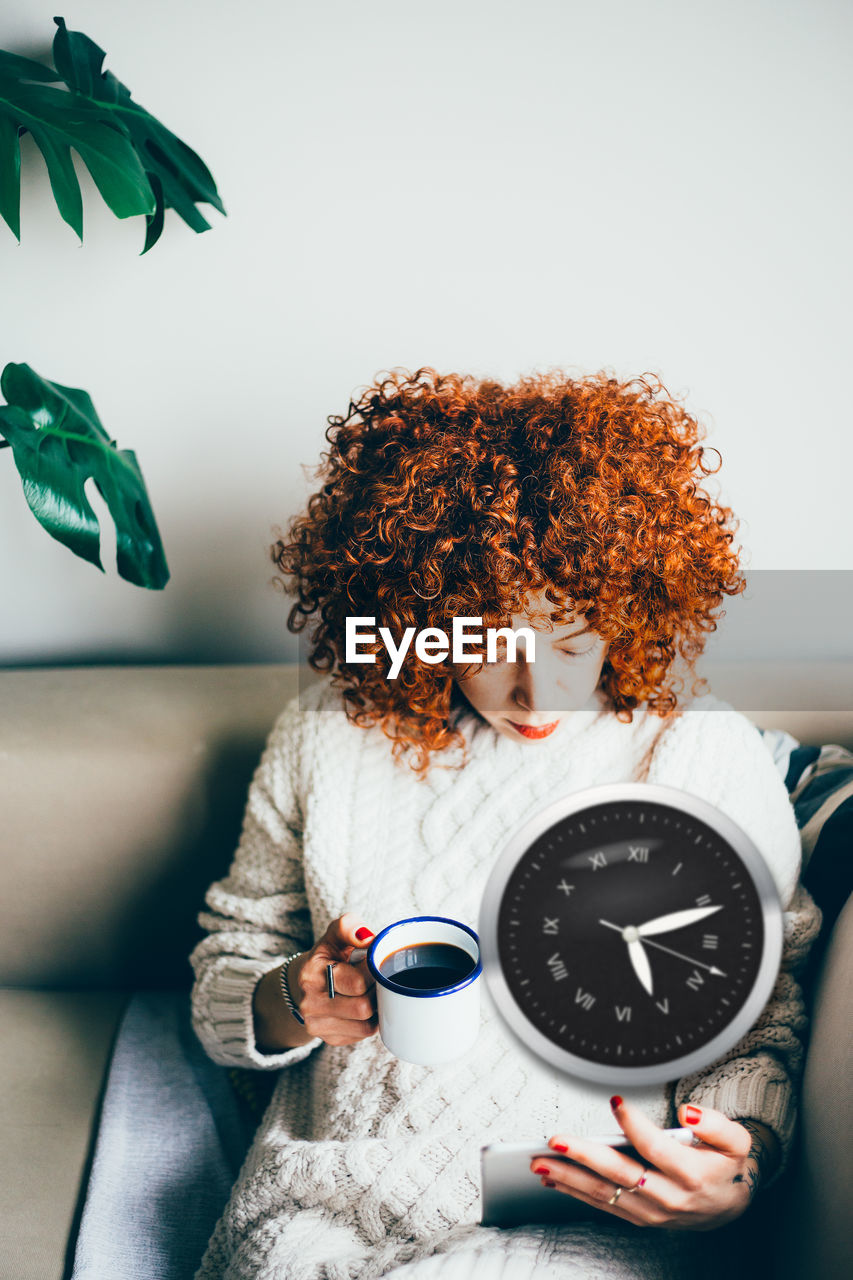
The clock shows 5:11:18
